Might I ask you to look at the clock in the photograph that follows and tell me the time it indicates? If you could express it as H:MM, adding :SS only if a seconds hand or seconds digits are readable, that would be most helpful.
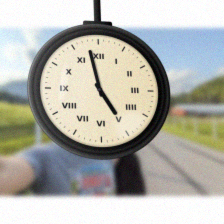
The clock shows 4:58
